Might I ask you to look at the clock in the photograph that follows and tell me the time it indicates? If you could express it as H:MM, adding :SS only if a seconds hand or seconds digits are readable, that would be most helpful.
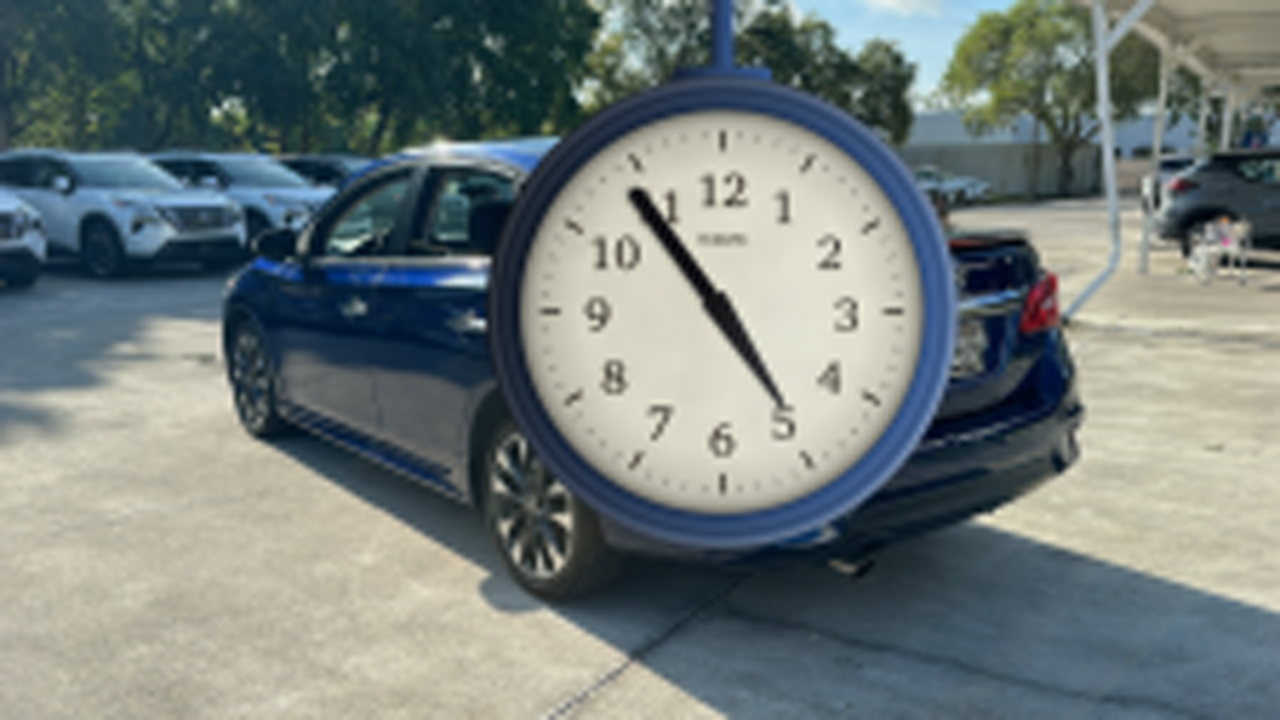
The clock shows 4:54
